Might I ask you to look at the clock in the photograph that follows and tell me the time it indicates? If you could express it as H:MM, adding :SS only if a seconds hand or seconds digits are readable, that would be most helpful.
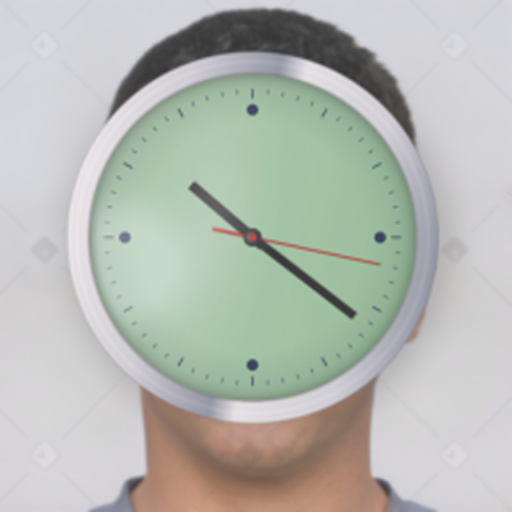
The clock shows 10:21:17
